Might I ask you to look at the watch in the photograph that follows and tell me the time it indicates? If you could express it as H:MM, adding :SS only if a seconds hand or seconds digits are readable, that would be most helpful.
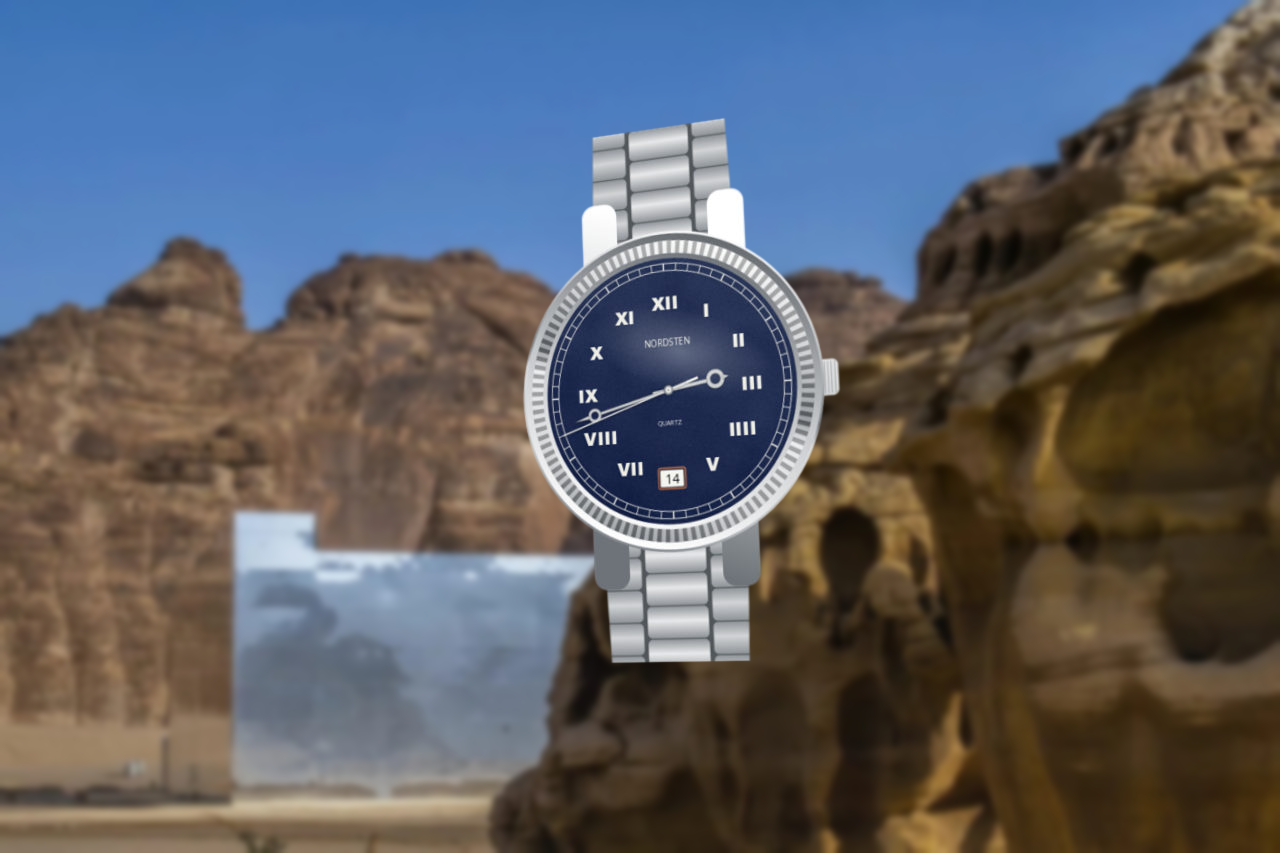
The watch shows 2:42:42
